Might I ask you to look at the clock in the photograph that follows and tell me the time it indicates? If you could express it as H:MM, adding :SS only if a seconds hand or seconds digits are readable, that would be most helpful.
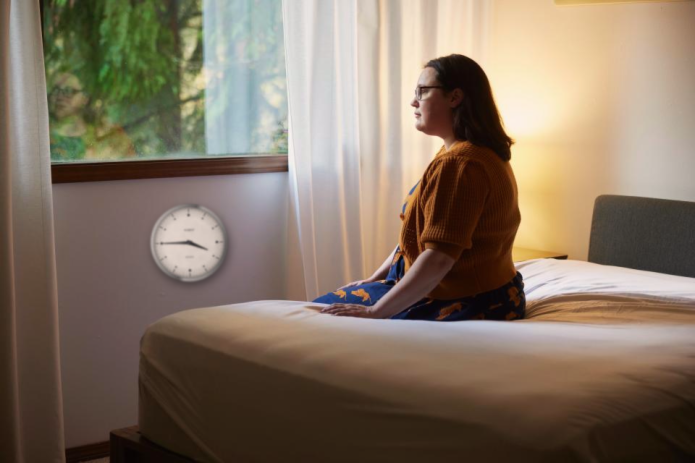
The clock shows 3:45
